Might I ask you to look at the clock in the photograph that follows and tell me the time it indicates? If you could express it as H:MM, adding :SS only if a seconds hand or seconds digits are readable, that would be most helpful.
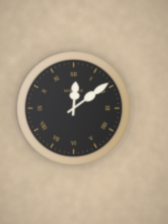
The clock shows 12:09
